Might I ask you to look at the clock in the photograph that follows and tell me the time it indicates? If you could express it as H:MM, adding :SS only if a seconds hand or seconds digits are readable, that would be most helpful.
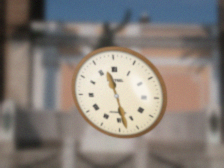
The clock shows 11:28
